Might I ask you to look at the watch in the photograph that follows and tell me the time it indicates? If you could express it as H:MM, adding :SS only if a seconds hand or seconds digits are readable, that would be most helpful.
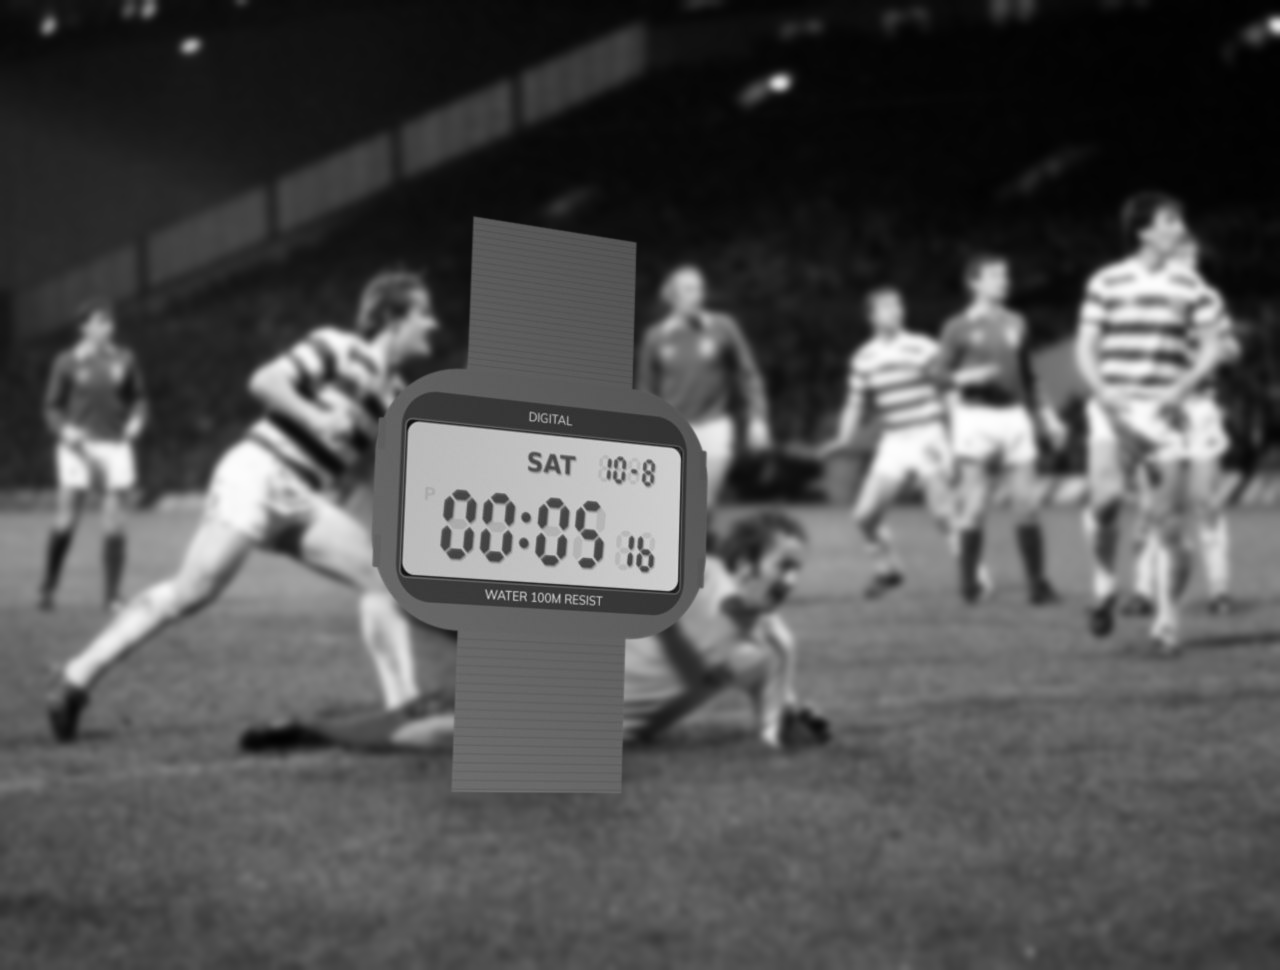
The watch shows 0:05:16
